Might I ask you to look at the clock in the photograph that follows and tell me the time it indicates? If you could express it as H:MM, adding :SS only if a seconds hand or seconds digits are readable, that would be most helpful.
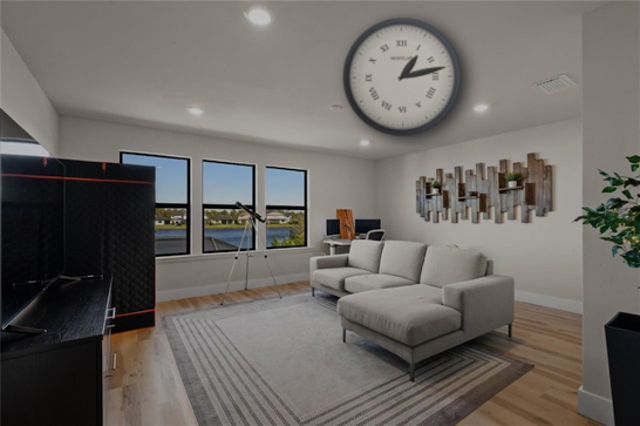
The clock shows 1:13
